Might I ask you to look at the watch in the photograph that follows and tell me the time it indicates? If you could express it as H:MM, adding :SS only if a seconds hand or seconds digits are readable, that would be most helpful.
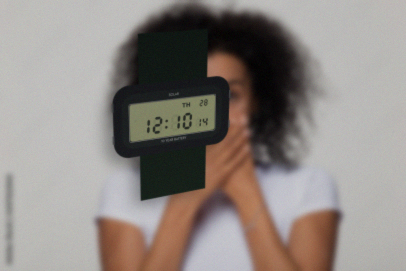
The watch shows 12:10:14
